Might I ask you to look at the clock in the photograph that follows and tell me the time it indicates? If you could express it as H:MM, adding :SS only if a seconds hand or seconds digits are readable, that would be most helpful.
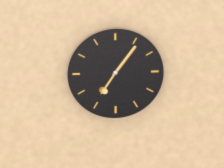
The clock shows 7:06
